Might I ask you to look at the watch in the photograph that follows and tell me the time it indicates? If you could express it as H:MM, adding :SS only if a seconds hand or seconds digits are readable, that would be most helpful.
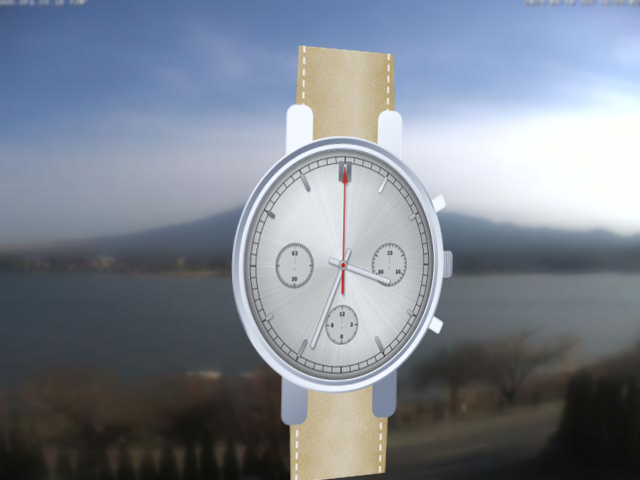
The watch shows 3:34
